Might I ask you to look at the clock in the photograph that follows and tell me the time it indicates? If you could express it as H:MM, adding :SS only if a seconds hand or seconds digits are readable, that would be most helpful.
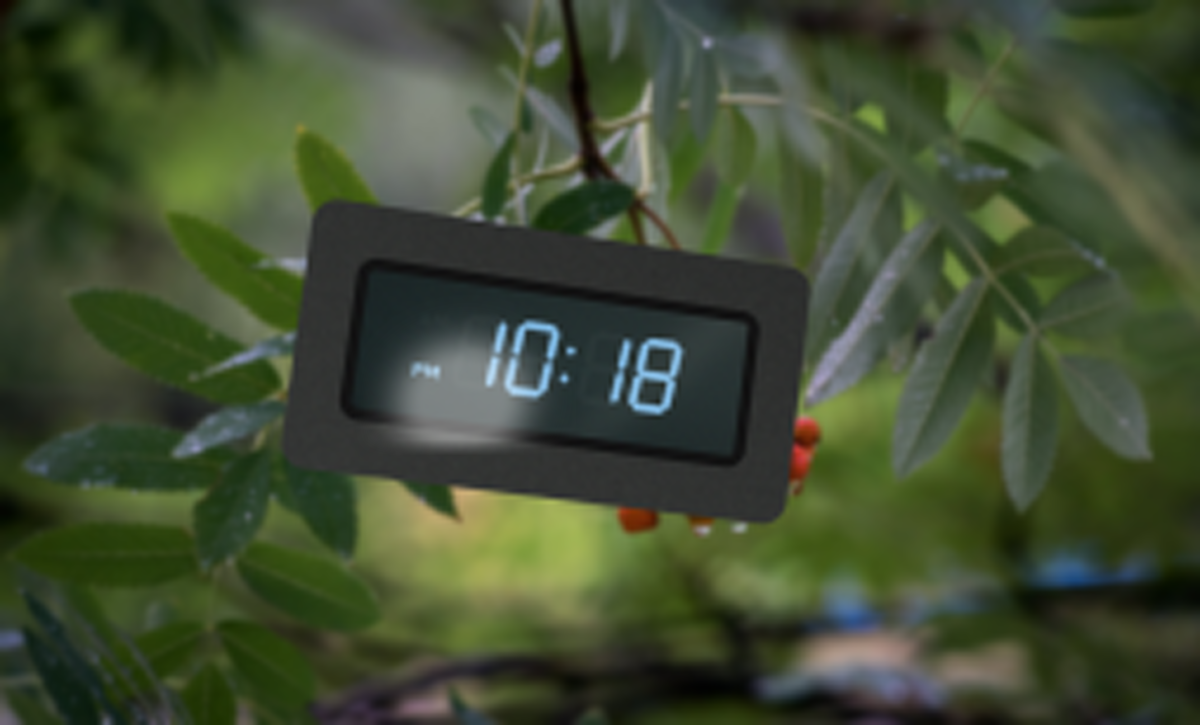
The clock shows 10:18
